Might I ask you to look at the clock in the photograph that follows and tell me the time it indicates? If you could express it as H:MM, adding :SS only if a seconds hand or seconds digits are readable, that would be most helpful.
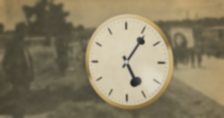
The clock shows 5:06
